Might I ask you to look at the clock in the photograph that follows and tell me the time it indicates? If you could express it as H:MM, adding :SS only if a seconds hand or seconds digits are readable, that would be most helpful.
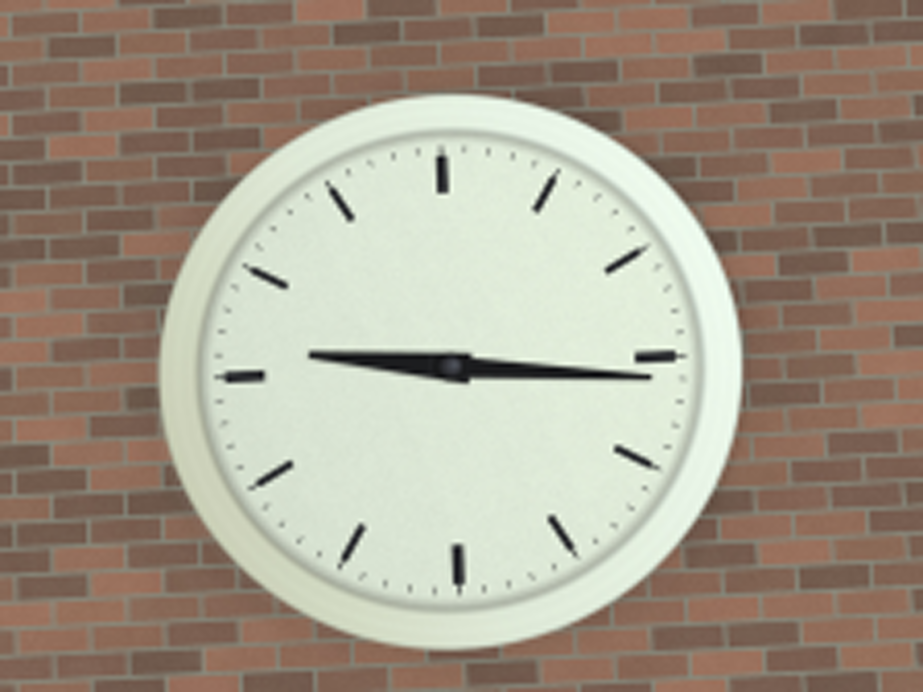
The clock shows 9:16
